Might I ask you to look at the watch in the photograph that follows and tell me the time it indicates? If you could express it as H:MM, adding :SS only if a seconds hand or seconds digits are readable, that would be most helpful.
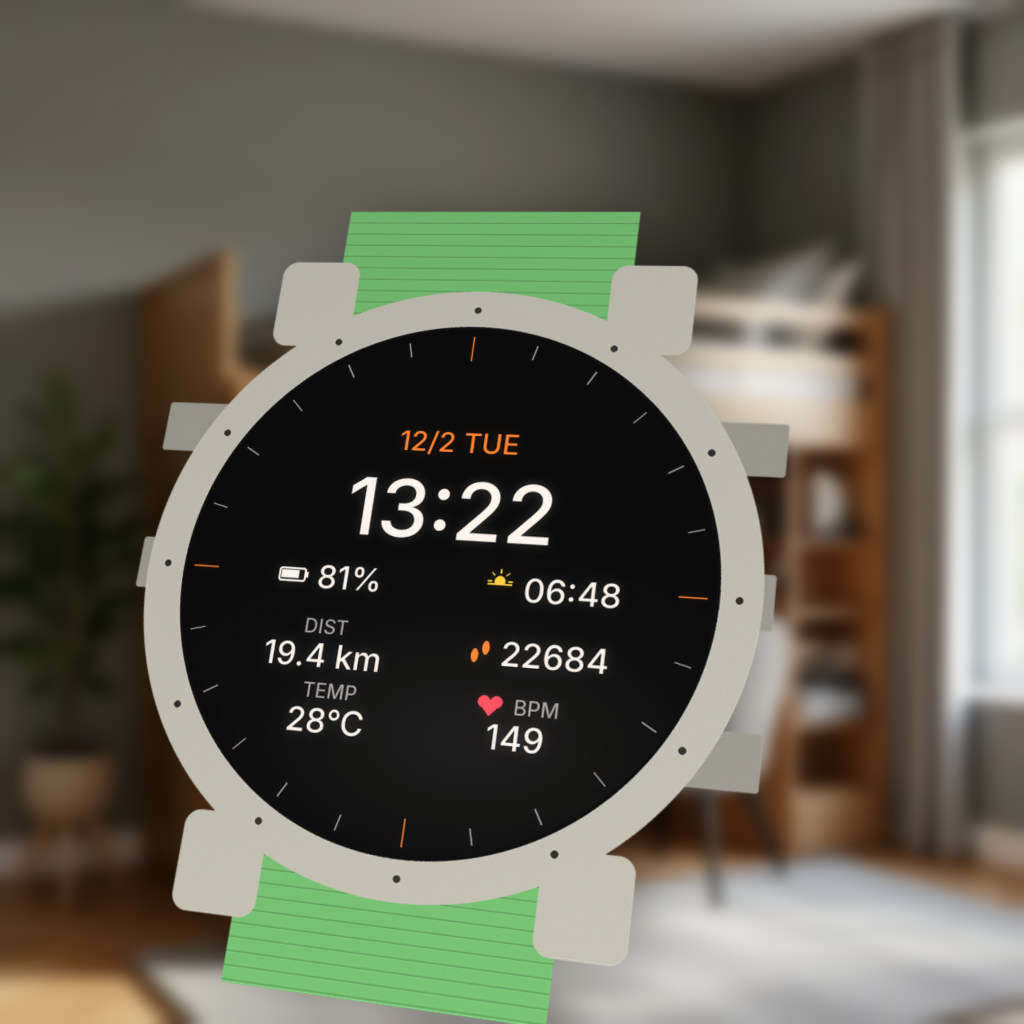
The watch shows 13:22
